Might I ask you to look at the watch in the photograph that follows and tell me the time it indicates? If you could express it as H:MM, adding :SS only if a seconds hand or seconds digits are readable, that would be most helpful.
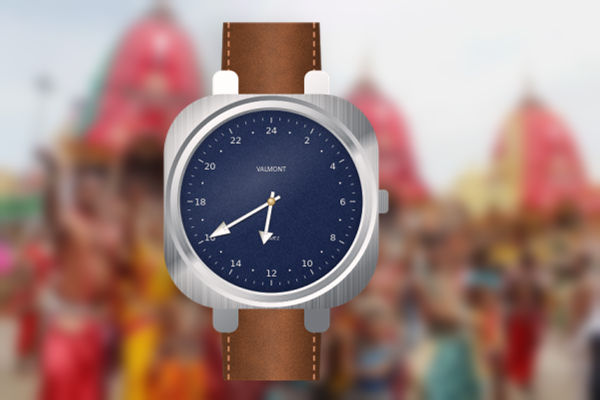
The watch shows 12:40
